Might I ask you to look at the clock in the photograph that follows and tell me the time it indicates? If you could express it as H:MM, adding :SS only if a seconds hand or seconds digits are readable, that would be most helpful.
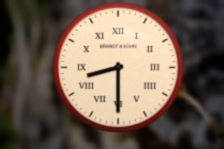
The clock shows 8:30
